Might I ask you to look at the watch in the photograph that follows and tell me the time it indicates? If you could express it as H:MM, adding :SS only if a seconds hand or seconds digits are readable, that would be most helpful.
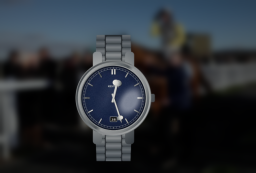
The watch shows 12:27
